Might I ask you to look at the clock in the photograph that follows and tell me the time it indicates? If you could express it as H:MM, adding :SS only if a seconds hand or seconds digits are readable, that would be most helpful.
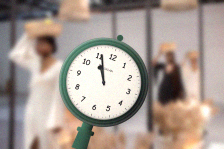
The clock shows 10:56
